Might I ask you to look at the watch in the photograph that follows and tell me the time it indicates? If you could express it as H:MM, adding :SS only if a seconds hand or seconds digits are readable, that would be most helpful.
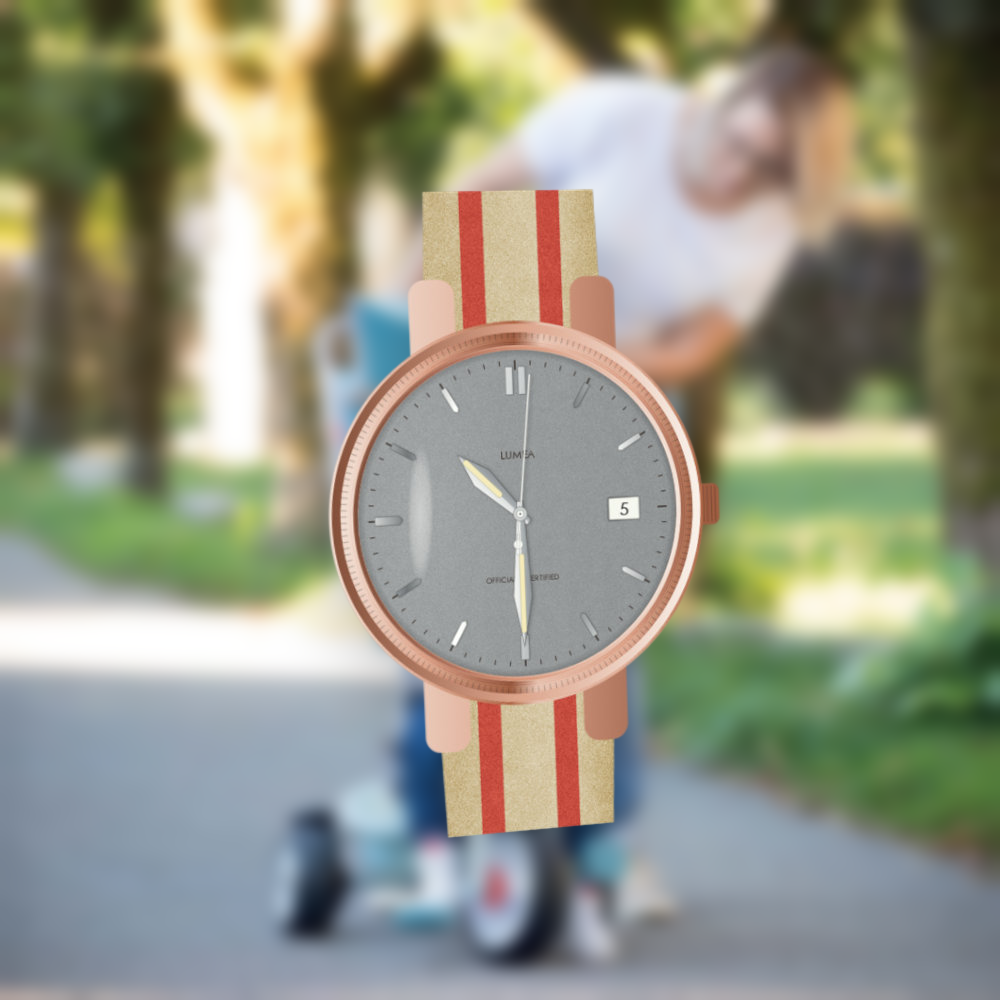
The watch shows 10:30:01
